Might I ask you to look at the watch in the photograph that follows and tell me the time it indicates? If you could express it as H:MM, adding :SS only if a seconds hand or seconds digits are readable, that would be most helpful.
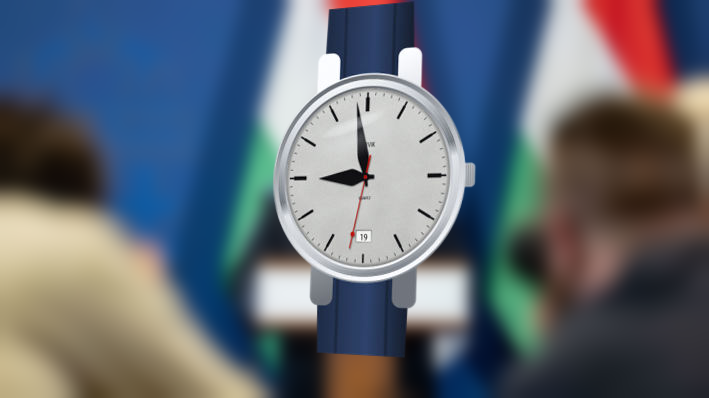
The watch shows 8:58:32
